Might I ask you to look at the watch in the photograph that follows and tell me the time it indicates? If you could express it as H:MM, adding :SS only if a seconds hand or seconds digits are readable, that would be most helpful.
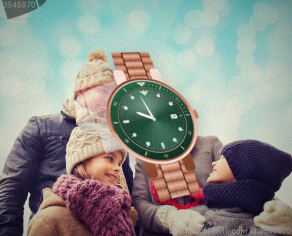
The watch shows 9:58
